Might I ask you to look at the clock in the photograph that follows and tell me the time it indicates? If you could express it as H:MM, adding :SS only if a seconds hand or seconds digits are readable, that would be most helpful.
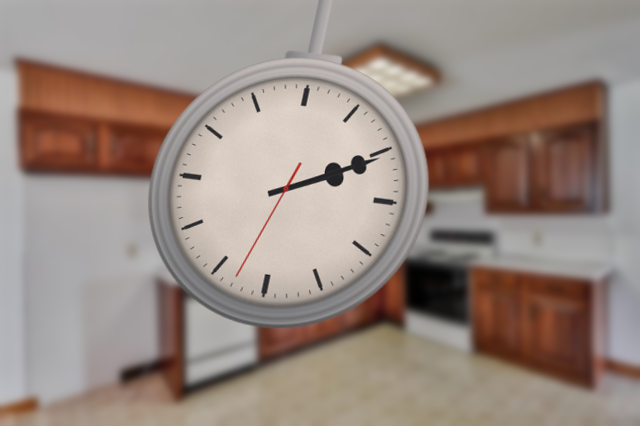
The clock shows 2:10:33
